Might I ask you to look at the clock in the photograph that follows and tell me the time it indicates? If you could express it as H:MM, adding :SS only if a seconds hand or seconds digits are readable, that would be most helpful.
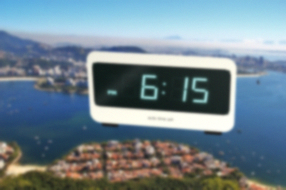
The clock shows 6:15
